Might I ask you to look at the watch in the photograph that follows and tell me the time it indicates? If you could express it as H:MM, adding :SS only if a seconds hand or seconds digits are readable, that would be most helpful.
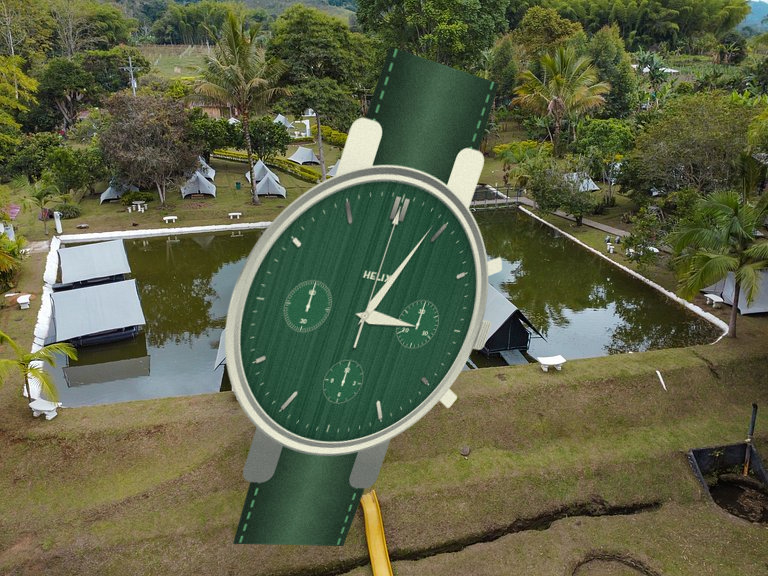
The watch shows 3:04
